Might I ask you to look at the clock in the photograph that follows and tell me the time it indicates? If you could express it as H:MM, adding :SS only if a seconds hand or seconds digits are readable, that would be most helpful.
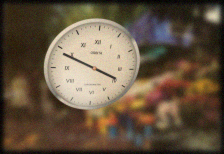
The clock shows 3:49
